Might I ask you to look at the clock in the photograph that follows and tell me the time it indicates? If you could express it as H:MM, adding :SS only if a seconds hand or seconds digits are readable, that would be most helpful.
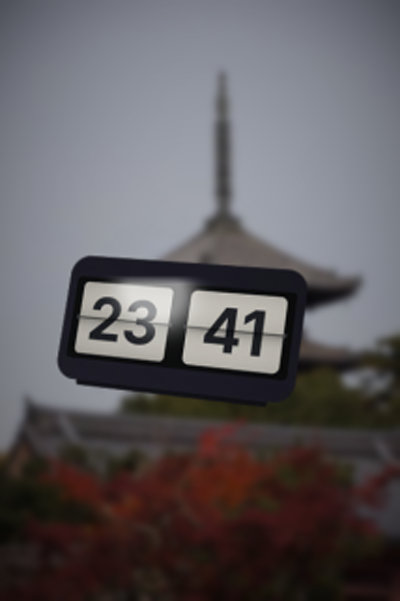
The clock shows 23:41
